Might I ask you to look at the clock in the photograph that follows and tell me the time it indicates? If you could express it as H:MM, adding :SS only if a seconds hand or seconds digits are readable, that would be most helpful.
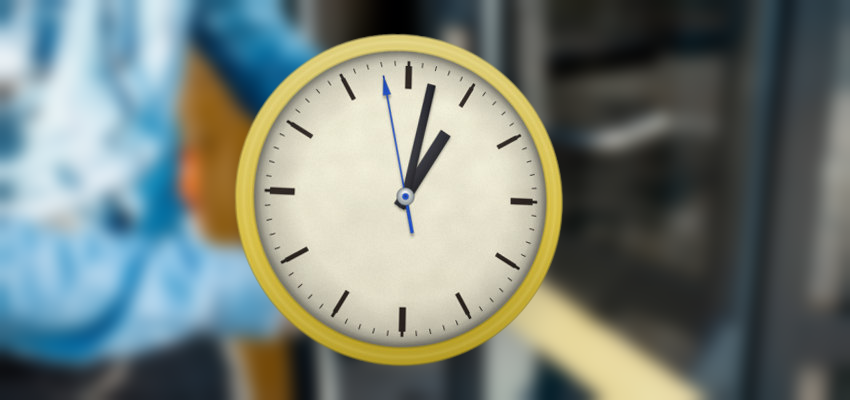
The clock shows 1:01:58
